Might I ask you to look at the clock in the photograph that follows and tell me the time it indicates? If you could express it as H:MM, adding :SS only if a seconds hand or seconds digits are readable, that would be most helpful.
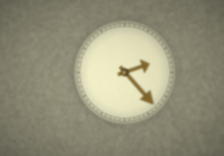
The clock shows 2:23
